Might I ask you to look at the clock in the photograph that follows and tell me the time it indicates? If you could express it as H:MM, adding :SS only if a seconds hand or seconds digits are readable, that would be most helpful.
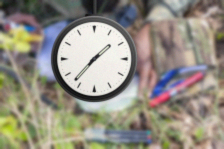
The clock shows 1:37
